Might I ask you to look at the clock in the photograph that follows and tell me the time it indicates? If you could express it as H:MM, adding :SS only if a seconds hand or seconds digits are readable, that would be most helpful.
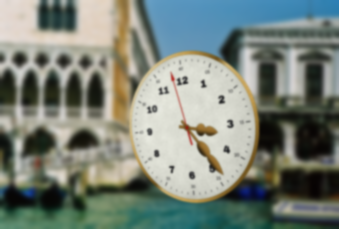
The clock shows 3:23:58
